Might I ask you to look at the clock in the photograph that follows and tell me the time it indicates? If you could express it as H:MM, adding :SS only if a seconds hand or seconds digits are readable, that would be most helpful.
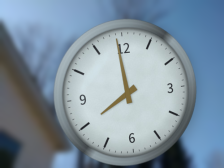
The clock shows 7:59
